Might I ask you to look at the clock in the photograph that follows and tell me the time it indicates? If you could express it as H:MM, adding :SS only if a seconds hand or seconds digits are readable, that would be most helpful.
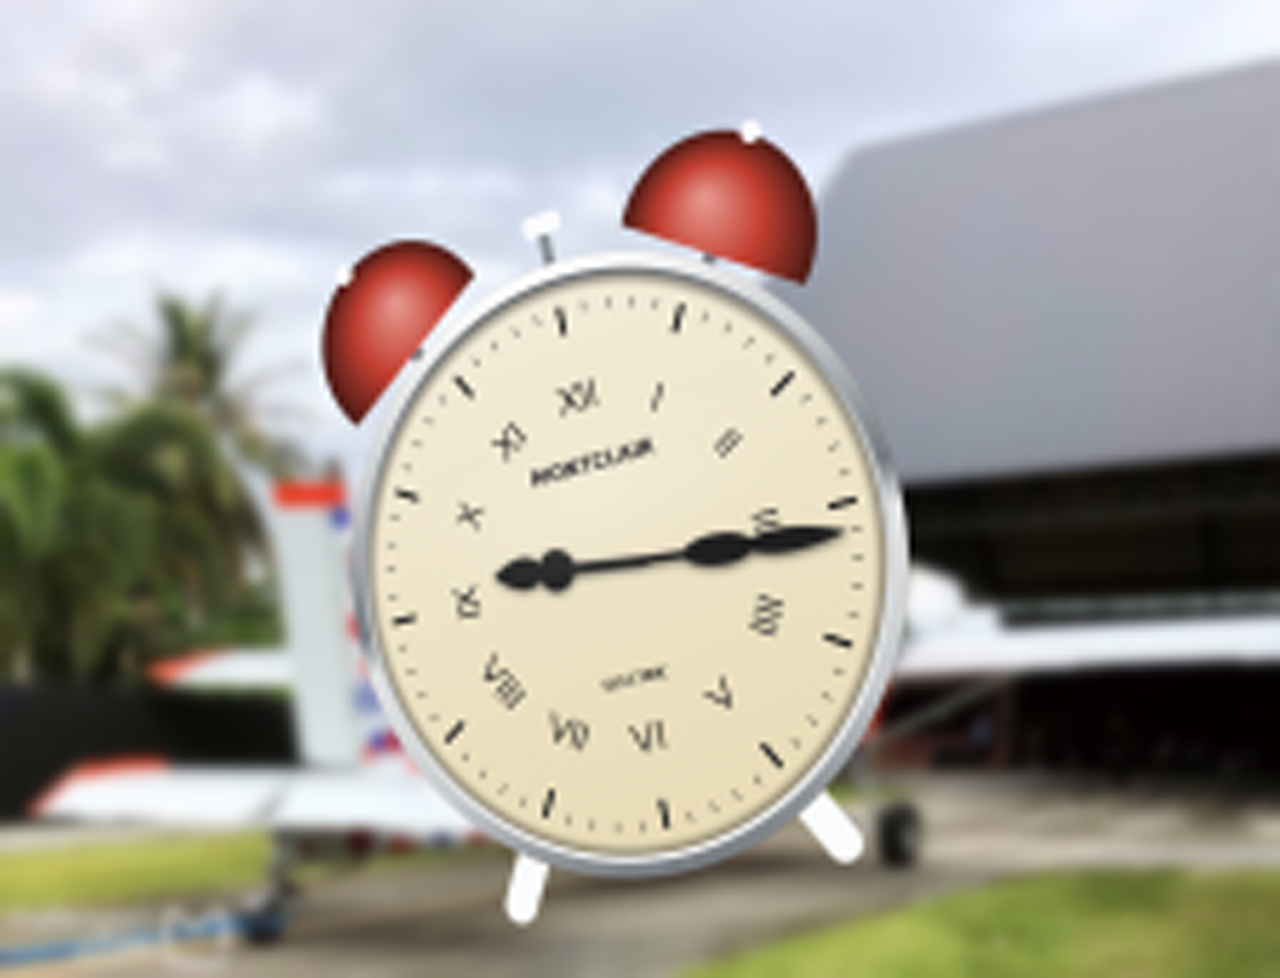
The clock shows 9:16
